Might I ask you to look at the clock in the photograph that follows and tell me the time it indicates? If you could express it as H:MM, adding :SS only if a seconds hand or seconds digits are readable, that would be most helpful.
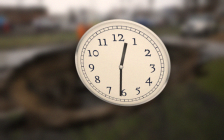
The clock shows 12:31
